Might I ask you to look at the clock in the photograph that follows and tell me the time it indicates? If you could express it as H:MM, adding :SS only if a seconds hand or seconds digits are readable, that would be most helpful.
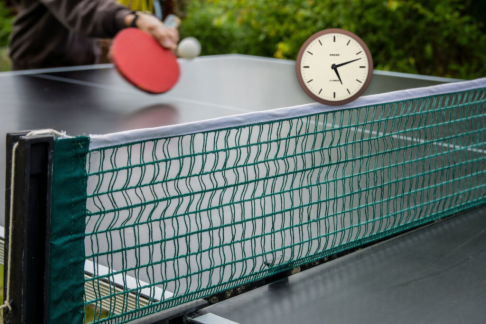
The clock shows 5:12
